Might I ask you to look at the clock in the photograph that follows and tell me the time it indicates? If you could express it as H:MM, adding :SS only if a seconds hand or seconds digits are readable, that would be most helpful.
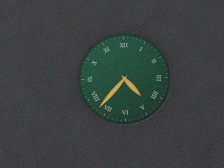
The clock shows 4:37
